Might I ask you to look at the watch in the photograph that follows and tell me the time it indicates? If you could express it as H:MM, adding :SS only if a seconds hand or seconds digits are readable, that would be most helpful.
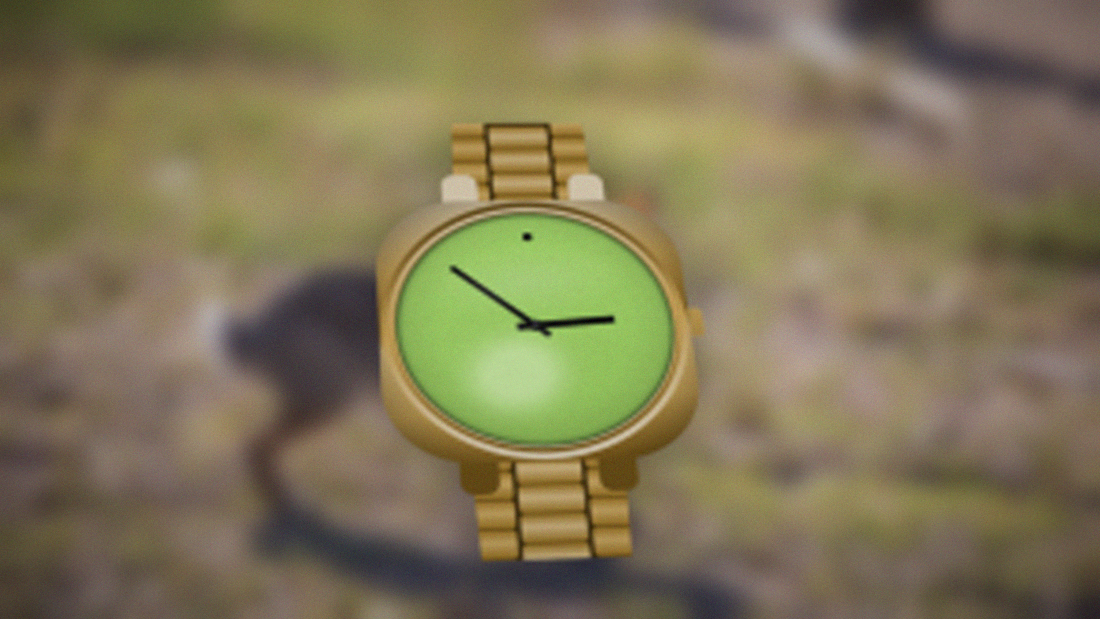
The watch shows 2:52
